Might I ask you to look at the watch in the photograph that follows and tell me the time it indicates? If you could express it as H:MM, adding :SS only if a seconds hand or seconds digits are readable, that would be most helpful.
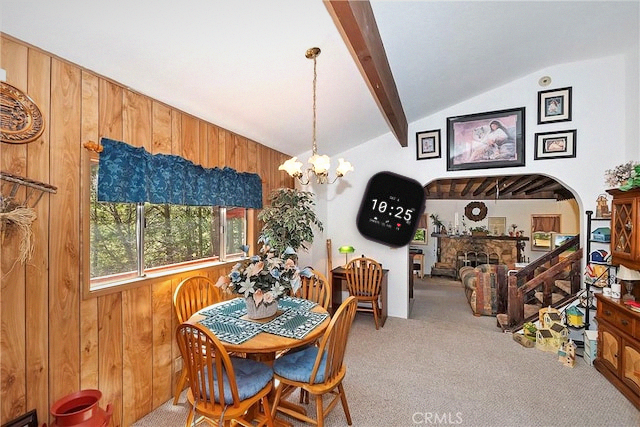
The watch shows 10:25
